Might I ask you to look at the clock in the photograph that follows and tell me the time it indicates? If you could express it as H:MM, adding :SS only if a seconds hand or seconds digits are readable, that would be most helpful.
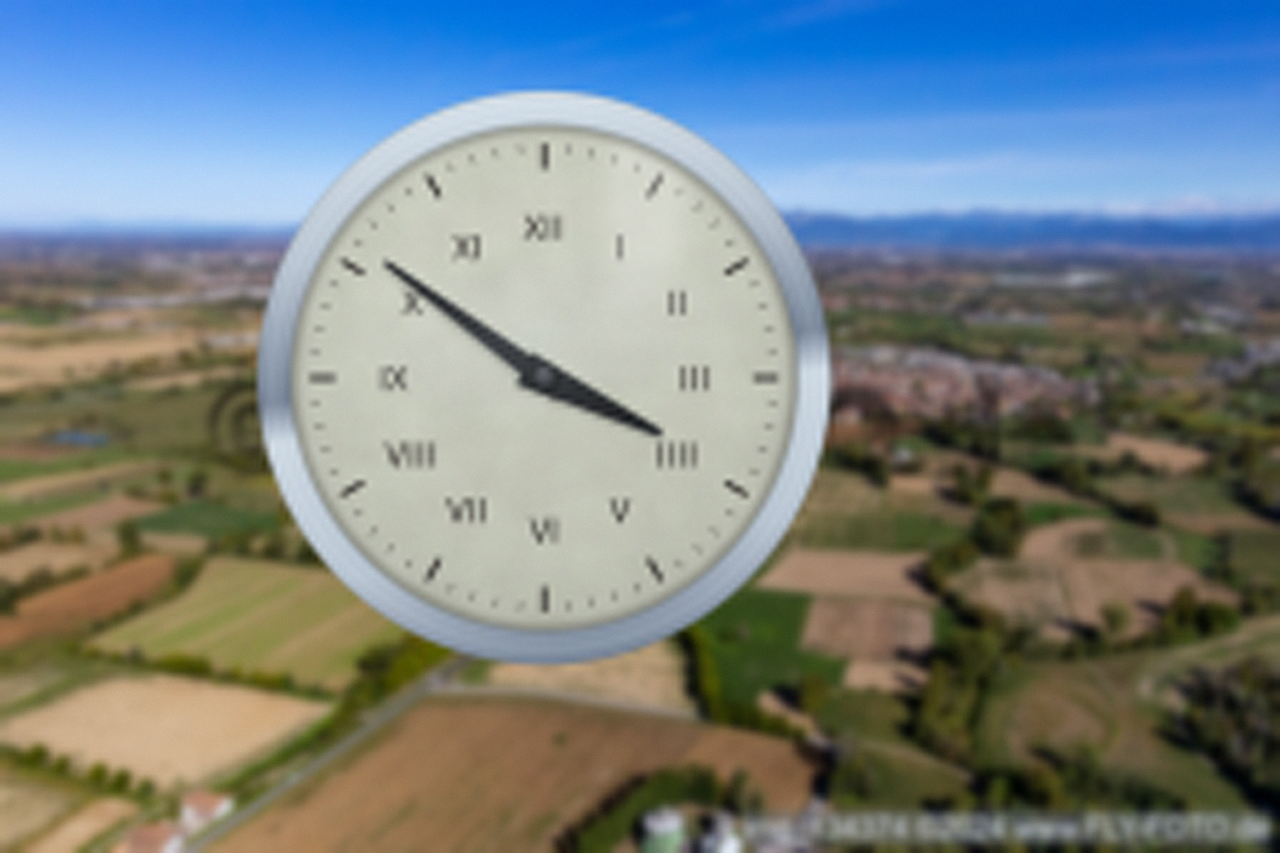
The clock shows 3:51
